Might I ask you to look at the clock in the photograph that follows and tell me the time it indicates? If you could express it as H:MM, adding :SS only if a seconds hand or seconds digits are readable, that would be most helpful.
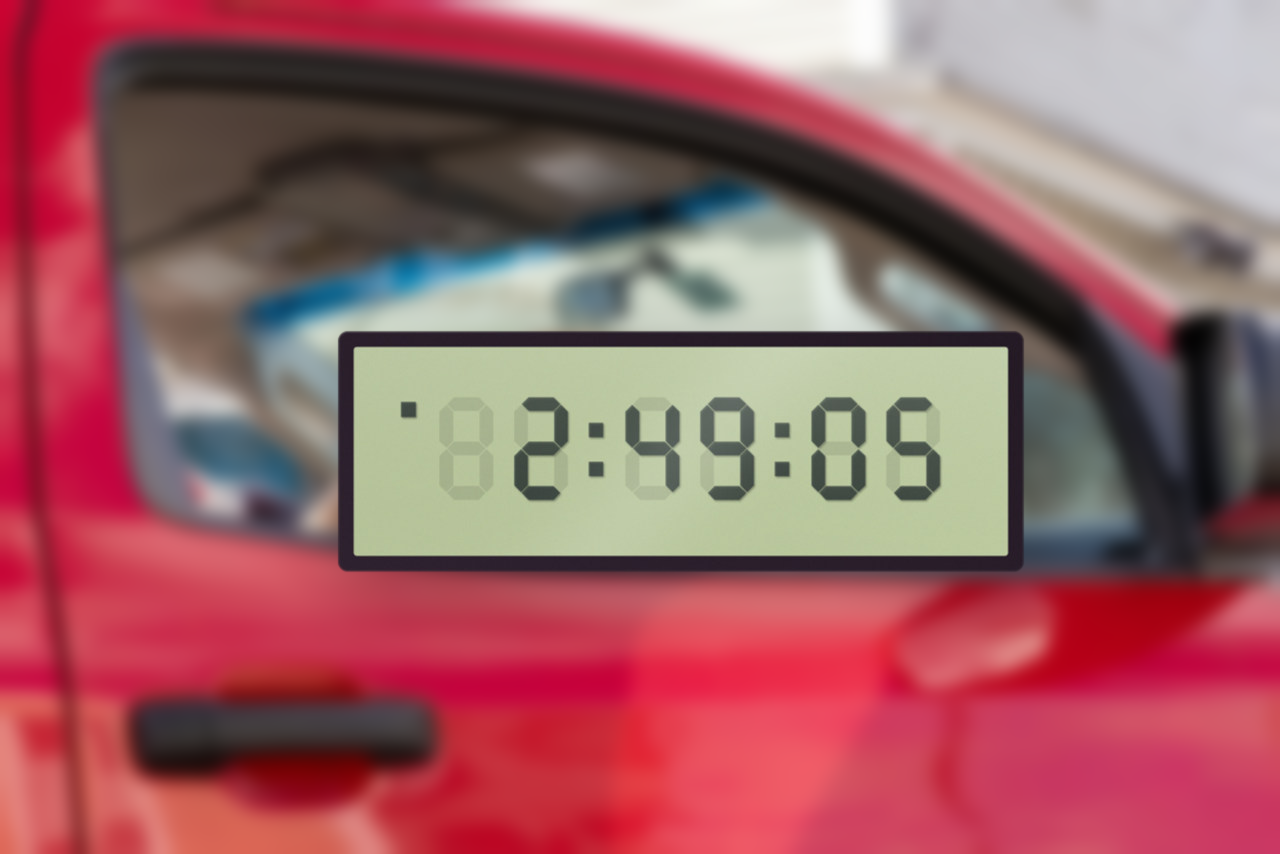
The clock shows 2:49:05
